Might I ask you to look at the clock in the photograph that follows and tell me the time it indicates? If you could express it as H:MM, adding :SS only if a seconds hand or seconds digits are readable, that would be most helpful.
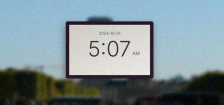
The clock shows 5:07
